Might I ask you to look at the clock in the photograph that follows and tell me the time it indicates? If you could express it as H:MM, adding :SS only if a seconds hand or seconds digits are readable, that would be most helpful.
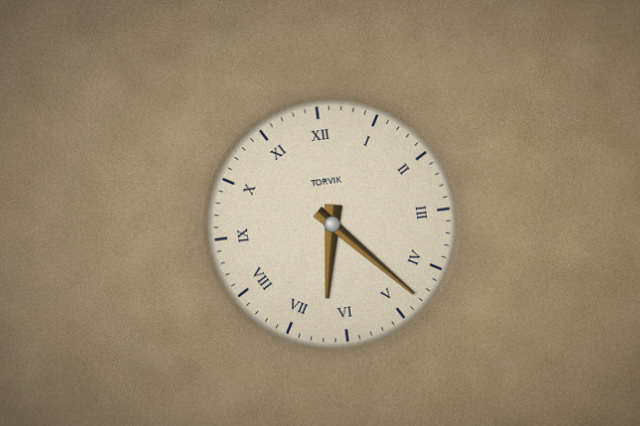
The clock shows 6:23
